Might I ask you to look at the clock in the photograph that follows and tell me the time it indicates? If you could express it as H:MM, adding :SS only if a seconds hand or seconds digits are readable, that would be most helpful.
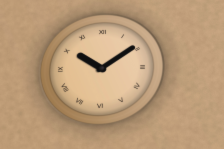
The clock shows 10:09
